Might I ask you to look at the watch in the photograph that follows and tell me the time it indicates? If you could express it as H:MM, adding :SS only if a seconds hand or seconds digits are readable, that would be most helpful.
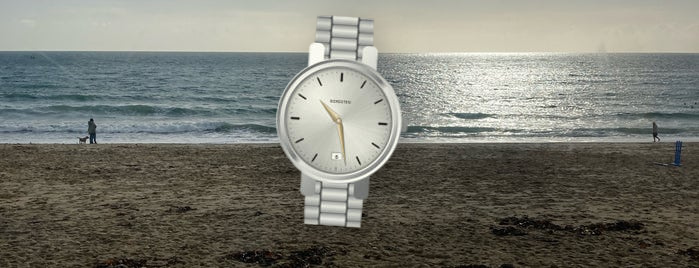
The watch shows 10:28
